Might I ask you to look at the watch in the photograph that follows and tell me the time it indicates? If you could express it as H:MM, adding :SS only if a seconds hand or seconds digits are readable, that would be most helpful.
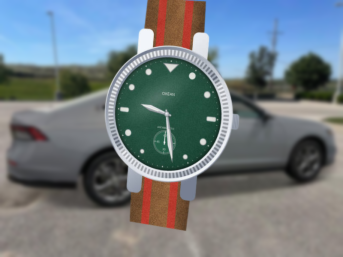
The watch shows 9:28
